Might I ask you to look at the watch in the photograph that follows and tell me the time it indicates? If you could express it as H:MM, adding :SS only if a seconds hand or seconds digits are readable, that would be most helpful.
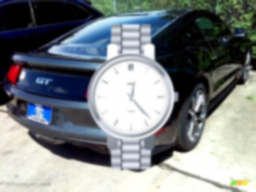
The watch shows 12:23
